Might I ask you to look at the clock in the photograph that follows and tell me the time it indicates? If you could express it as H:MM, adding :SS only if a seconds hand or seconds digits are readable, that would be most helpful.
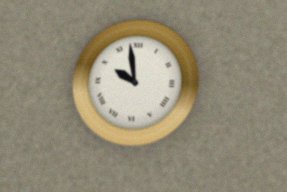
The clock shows 9:58
